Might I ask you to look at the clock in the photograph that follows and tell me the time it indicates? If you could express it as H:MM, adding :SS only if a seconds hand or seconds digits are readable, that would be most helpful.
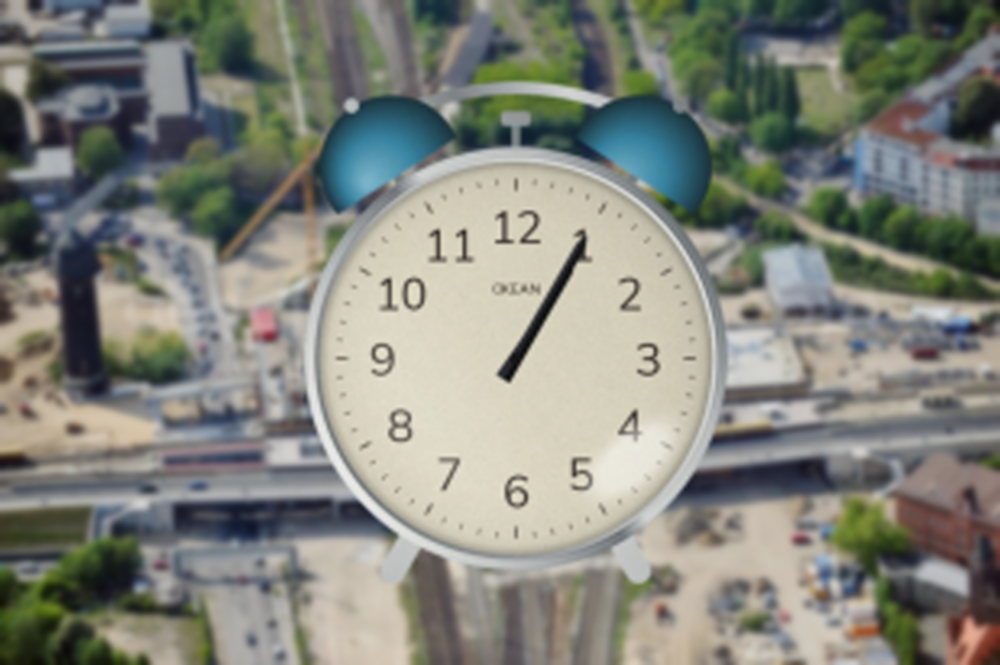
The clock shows 1:05
